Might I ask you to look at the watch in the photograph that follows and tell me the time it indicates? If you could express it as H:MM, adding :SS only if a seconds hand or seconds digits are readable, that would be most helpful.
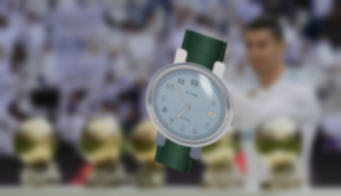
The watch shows 6:52
